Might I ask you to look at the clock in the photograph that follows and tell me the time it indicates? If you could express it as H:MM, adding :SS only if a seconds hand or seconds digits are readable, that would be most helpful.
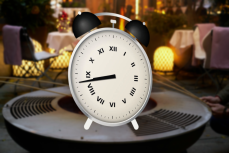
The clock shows 8:43
